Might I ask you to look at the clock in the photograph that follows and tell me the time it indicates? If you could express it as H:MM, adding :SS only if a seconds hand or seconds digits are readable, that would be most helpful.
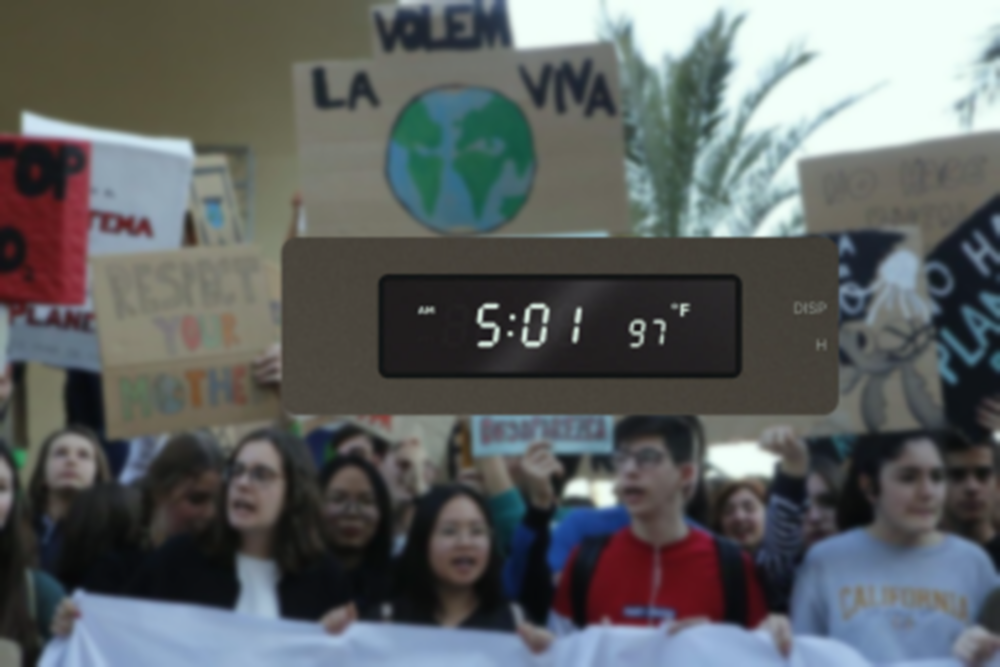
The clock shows 5:01
